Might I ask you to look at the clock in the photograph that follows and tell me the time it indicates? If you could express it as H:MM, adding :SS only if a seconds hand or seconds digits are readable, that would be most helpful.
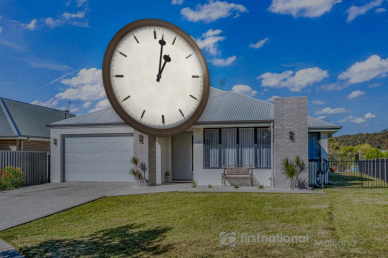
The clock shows 1:02
